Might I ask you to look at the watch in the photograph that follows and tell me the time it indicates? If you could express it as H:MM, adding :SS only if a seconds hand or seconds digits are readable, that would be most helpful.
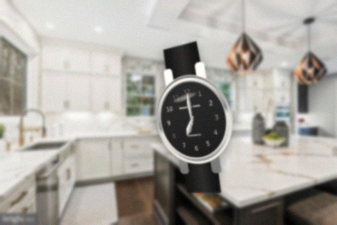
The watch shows 7:00
